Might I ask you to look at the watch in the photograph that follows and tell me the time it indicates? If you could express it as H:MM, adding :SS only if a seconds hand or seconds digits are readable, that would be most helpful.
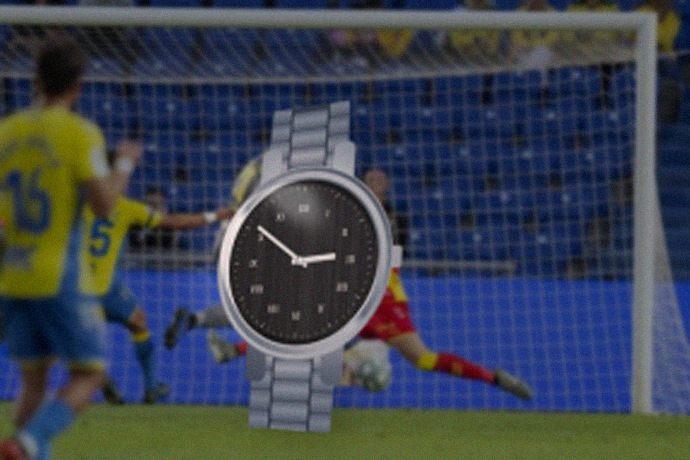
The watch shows 2:51
